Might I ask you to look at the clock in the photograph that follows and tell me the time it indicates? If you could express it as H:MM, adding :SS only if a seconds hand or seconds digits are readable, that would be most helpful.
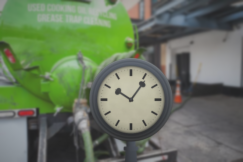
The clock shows 10:06
